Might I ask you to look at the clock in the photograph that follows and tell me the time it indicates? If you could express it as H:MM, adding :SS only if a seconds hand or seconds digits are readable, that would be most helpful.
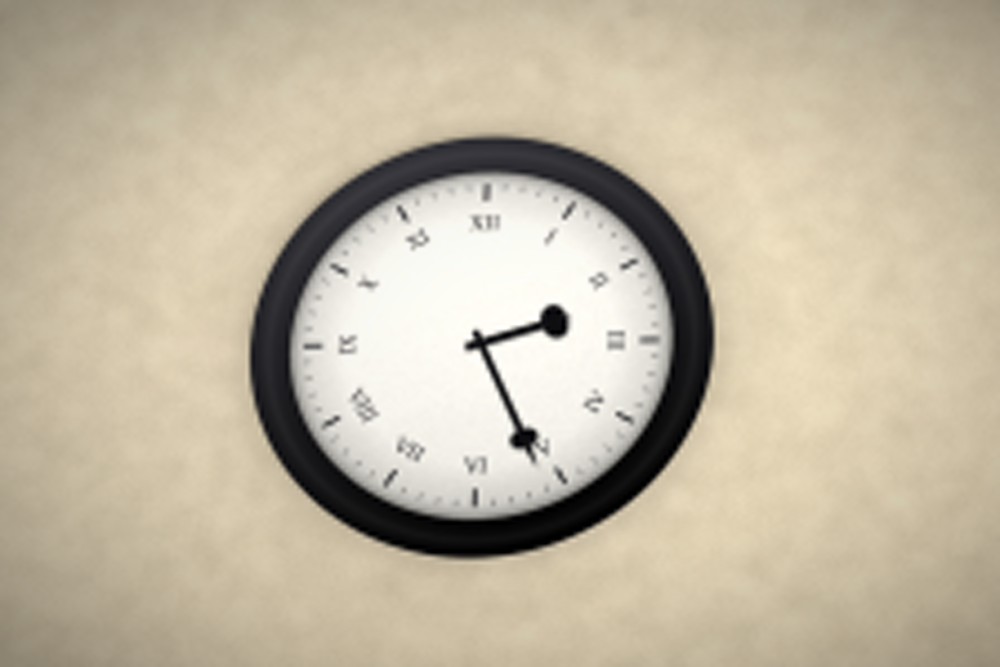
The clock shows 2:26
